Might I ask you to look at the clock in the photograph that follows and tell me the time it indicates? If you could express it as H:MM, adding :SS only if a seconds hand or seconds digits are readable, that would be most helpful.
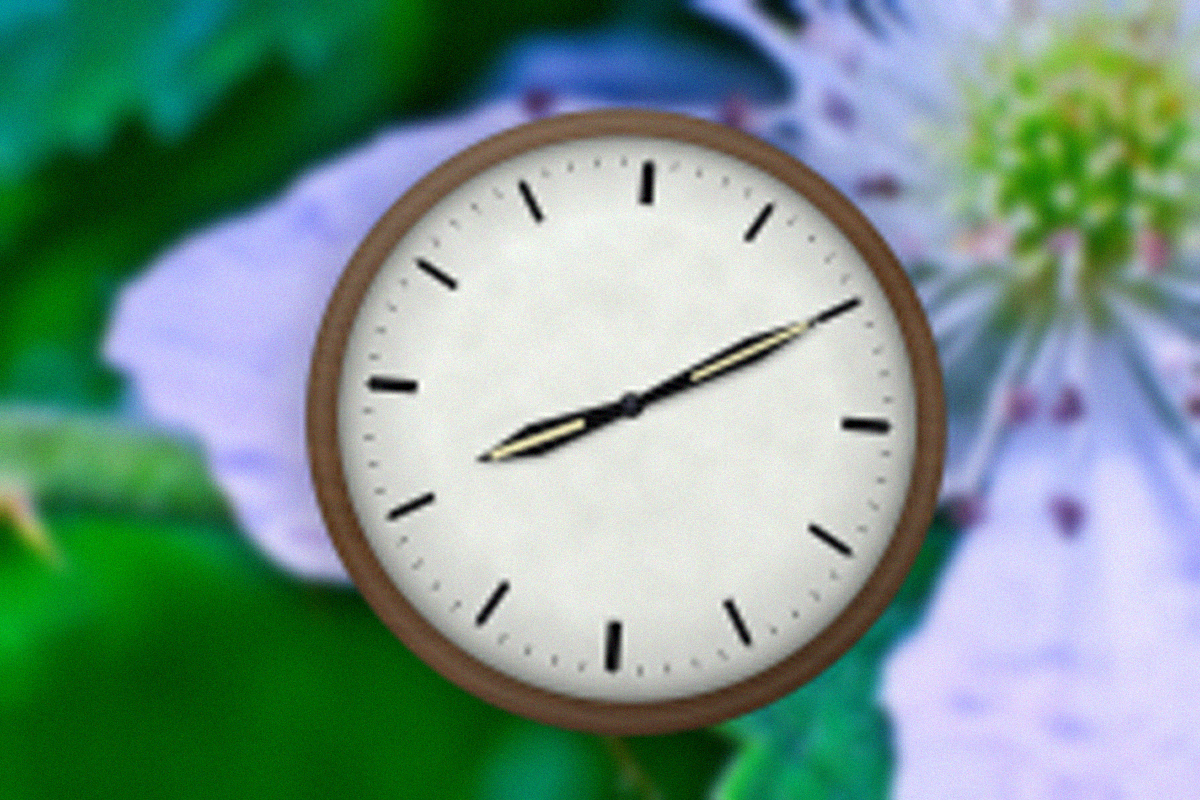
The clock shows 8:10
